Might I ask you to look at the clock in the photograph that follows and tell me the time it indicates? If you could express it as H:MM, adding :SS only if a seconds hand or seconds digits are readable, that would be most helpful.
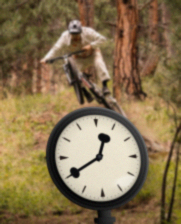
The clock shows 12:40
